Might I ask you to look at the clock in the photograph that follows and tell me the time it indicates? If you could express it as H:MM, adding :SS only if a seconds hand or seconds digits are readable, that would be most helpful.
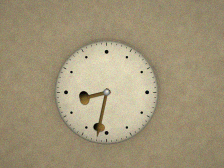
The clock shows 8:32
